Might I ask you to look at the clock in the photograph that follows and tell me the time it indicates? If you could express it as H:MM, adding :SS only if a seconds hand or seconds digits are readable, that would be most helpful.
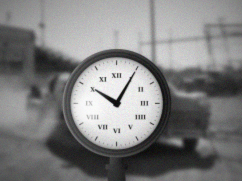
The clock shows 10:05
